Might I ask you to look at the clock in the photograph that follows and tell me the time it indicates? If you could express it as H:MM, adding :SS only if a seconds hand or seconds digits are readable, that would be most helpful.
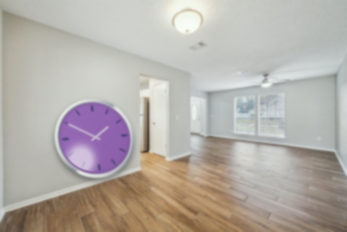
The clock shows 1:50
